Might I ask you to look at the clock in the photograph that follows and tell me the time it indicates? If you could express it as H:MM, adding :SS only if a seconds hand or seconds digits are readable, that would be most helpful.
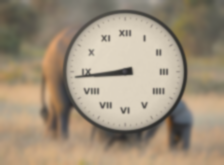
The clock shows 8:44
